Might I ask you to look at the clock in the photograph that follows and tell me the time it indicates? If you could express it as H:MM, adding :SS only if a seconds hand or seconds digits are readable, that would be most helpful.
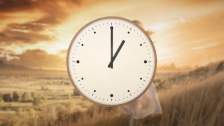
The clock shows 1:00
